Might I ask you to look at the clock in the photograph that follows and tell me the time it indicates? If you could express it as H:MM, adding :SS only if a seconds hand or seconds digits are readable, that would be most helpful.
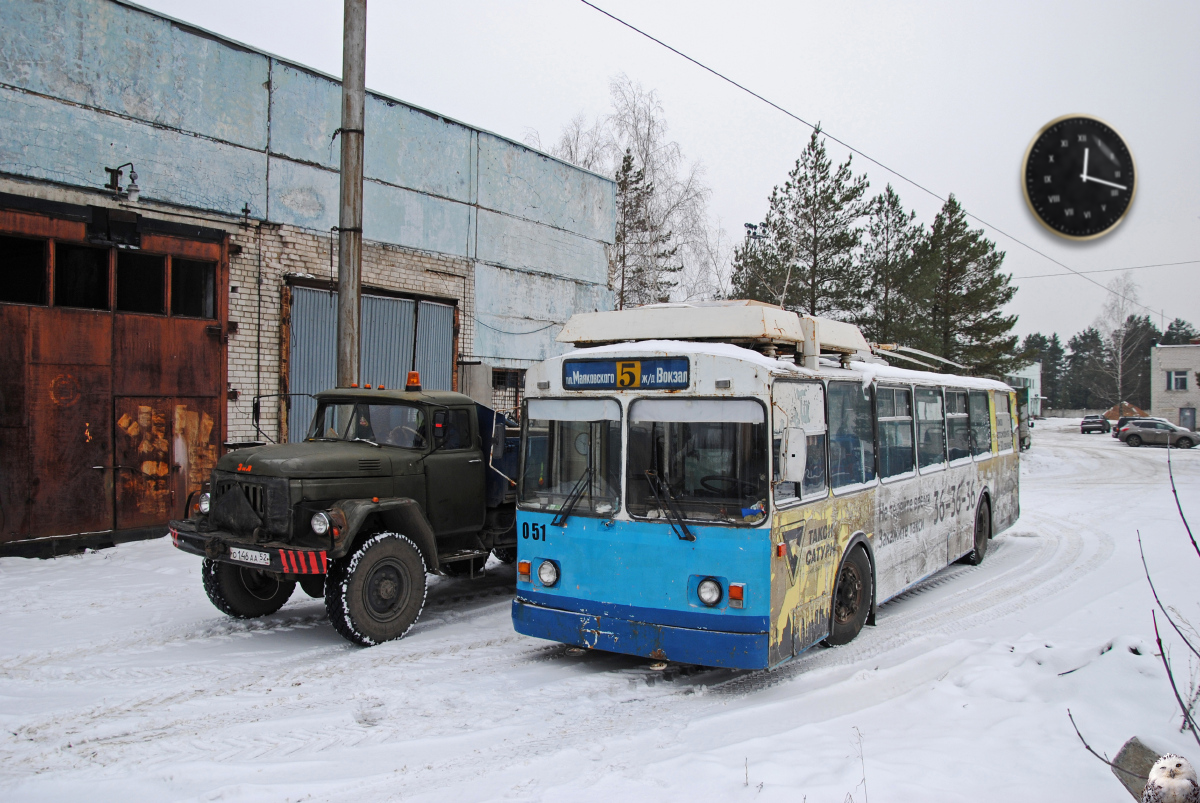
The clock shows 12:18
